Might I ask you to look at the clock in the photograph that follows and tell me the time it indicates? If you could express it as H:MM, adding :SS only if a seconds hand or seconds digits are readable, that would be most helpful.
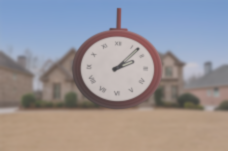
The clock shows 2:07
